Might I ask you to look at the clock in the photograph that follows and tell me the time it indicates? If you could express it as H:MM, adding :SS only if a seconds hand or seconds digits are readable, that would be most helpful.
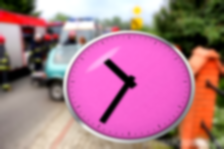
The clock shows 10:35
